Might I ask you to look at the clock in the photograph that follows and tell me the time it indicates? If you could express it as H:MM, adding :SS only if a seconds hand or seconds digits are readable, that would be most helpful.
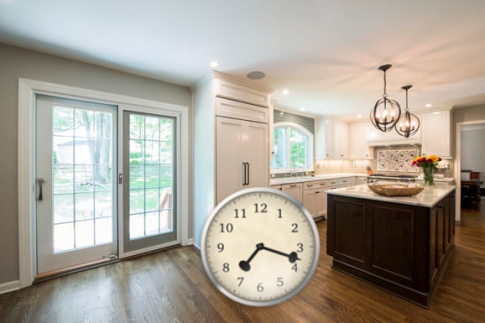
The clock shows 7:18
